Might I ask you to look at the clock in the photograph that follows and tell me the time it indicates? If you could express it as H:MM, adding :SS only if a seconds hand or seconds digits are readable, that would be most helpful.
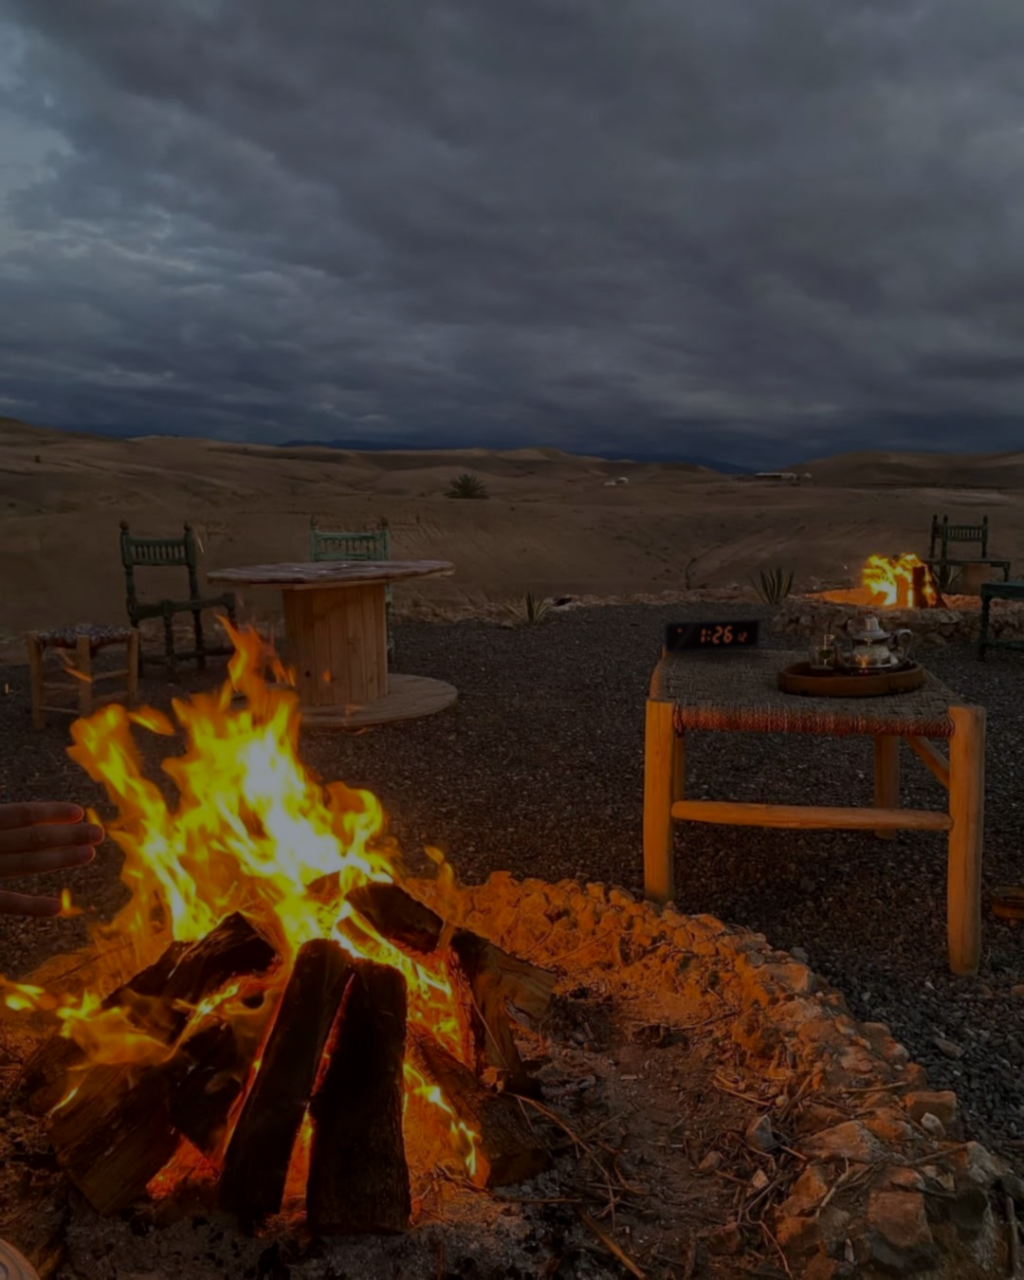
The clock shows 1:26
